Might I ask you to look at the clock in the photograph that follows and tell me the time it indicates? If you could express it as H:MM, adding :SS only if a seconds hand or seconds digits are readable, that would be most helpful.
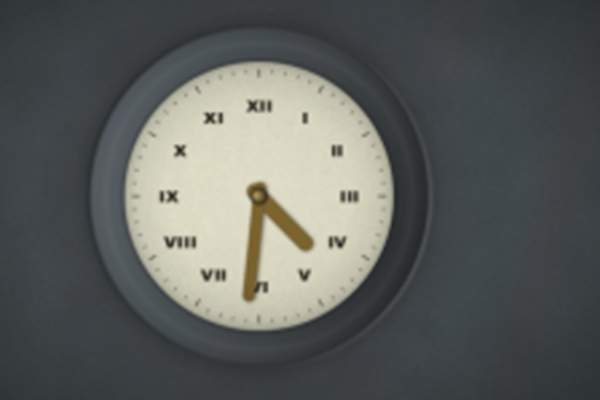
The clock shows 4:31
